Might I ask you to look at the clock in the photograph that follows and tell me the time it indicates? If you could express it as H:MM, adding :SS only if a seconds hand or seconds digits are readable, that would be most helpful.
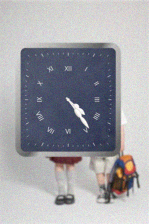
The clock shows 4:24
